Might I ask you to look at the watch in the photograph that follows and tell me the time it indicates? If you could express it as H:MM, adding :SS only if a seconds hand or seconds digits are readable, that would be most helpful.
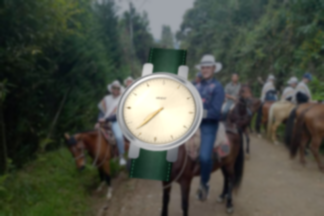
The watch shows 7:37
